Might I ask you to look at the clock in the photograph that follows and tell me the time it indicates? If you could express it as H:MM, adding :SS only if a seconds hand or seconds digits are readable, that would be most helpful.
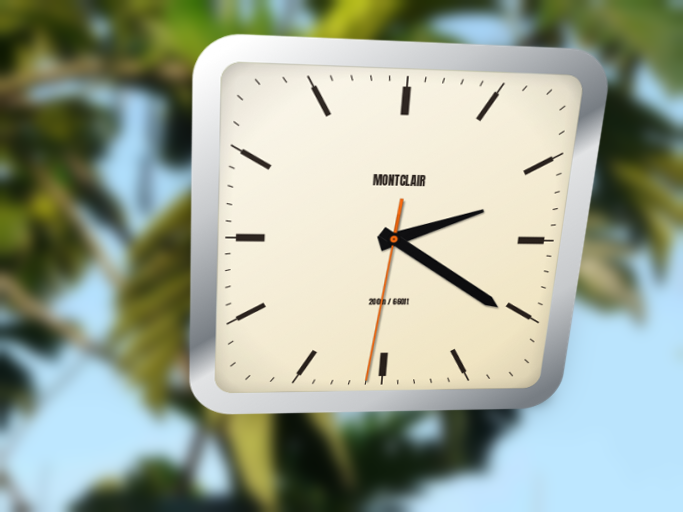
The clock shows 2:20:31
